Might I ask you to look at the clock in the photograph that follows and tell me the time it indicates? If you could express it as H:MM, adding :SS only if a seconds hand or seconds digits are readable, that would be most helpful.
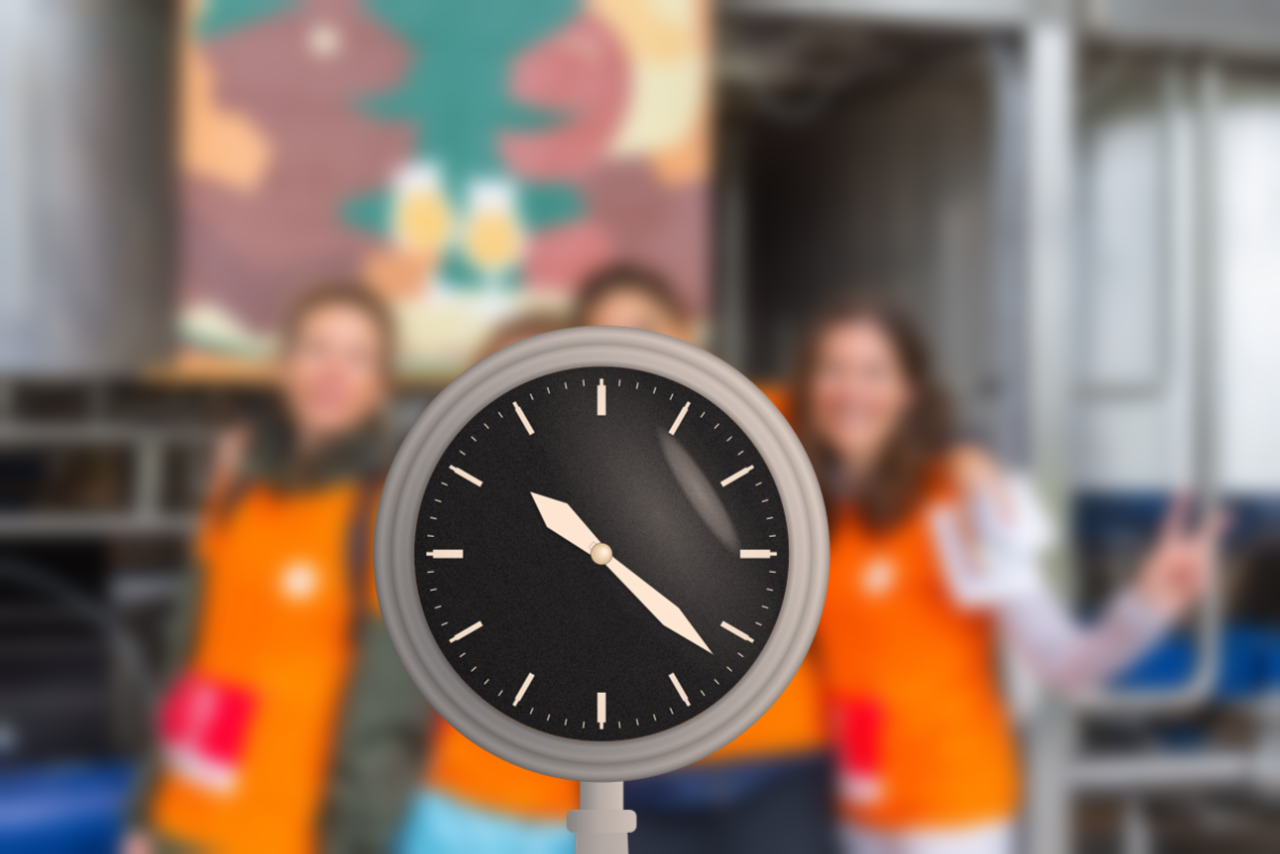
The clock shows 10:22
